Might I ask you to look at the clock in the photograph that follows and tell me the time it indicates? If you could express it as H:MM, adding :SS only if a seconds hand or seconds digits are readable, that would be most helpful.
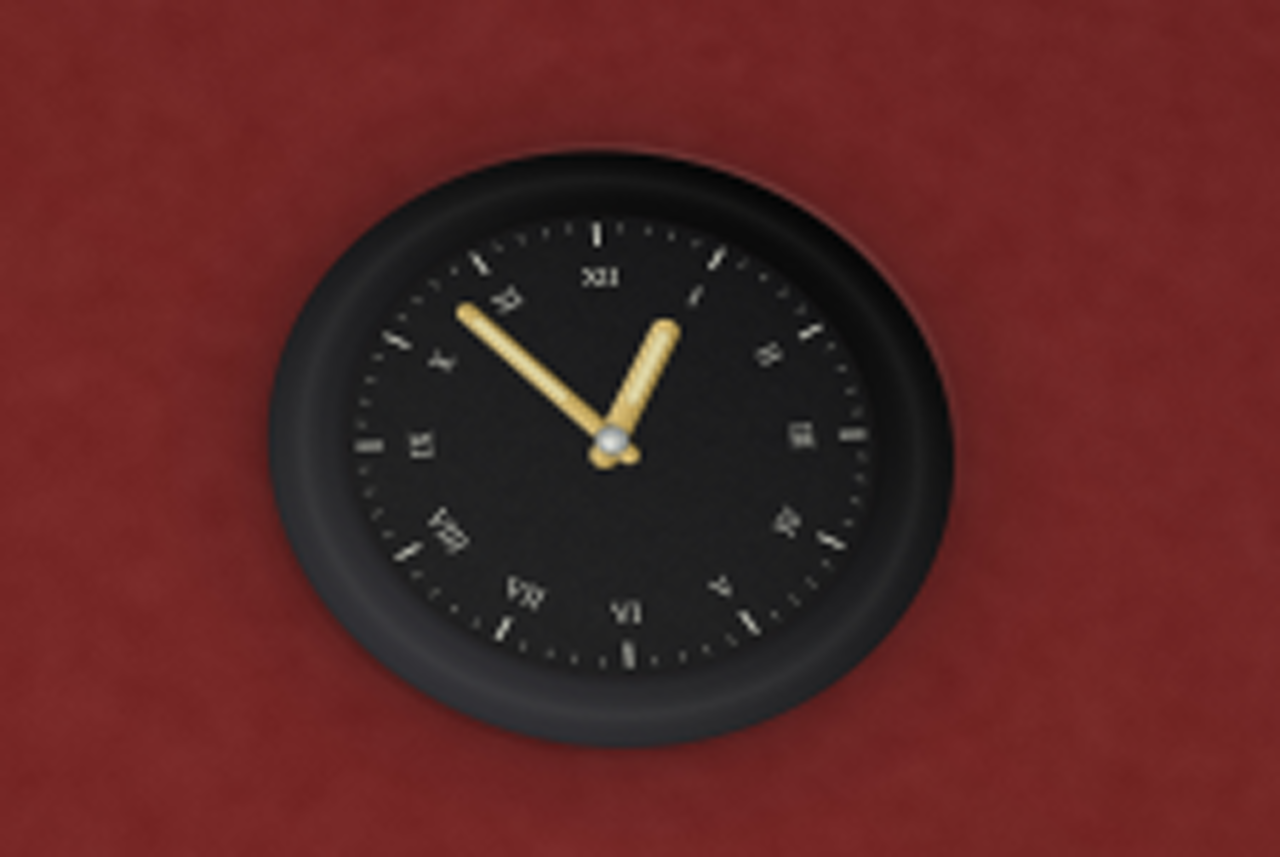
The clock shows 12:53
